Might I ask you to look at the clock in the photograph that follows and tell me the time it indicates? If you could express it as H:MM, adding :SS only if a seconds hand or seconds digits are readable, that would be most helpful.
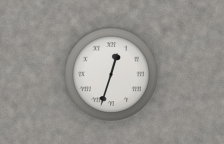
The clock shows 12:33
